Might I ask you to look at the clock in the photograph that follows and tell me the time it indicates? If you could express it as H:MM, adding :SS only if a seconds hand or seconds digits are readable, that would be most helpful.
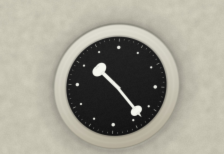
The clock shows 10:23
